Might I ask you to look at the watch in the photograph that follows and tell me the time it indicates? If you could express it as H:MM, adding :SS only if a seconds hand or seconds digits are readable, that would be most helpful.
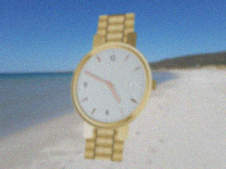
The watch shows 4:49
